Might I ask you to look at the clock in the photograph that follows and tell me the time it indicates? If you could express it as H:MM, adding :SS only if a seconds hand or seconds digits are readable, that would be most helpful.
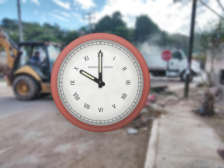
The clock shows 10:00
